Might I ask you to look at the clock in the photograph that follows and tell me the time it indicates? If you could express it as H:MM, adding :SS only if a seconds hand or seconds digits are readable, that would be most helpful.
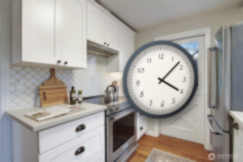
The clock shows 4:08
